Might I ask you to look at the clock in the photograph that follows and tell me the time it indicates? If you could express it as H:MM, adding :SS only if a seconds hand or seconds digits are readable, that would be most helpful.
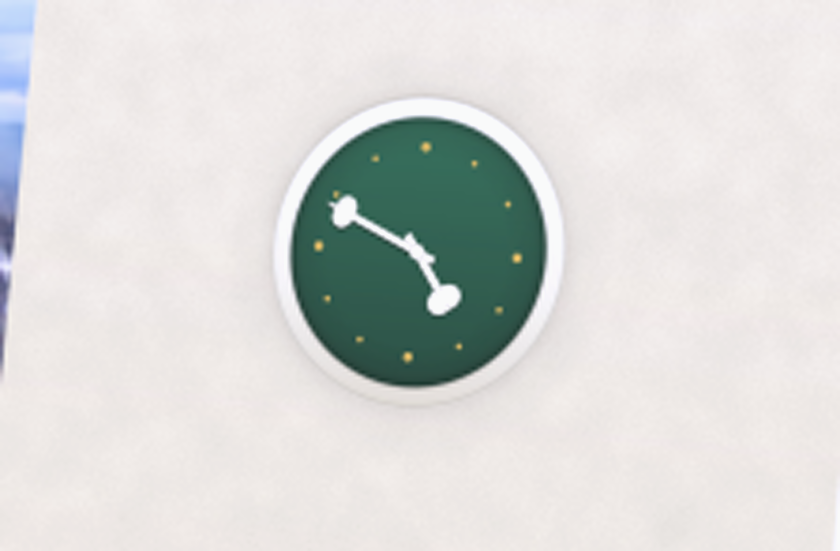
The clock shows 4:49
